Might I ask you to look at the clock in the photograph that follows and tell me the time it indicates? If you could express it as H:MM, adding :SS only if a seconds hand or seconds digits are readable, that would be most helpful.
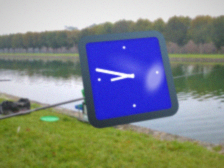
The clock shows 8:48
